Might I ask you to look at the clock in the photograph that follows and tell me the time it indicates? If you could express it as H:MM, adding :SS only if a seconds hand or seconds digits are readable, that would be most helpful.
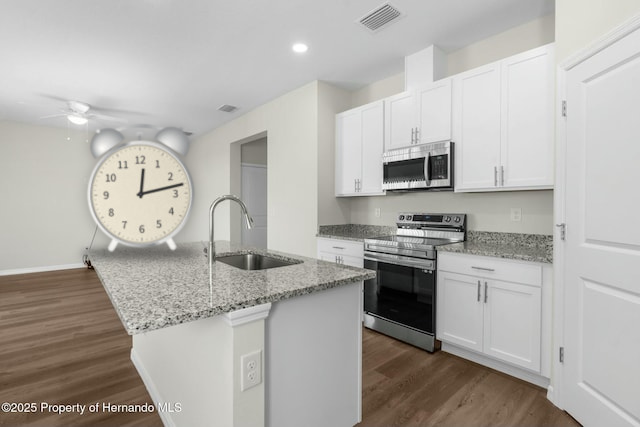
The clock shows 12:13
